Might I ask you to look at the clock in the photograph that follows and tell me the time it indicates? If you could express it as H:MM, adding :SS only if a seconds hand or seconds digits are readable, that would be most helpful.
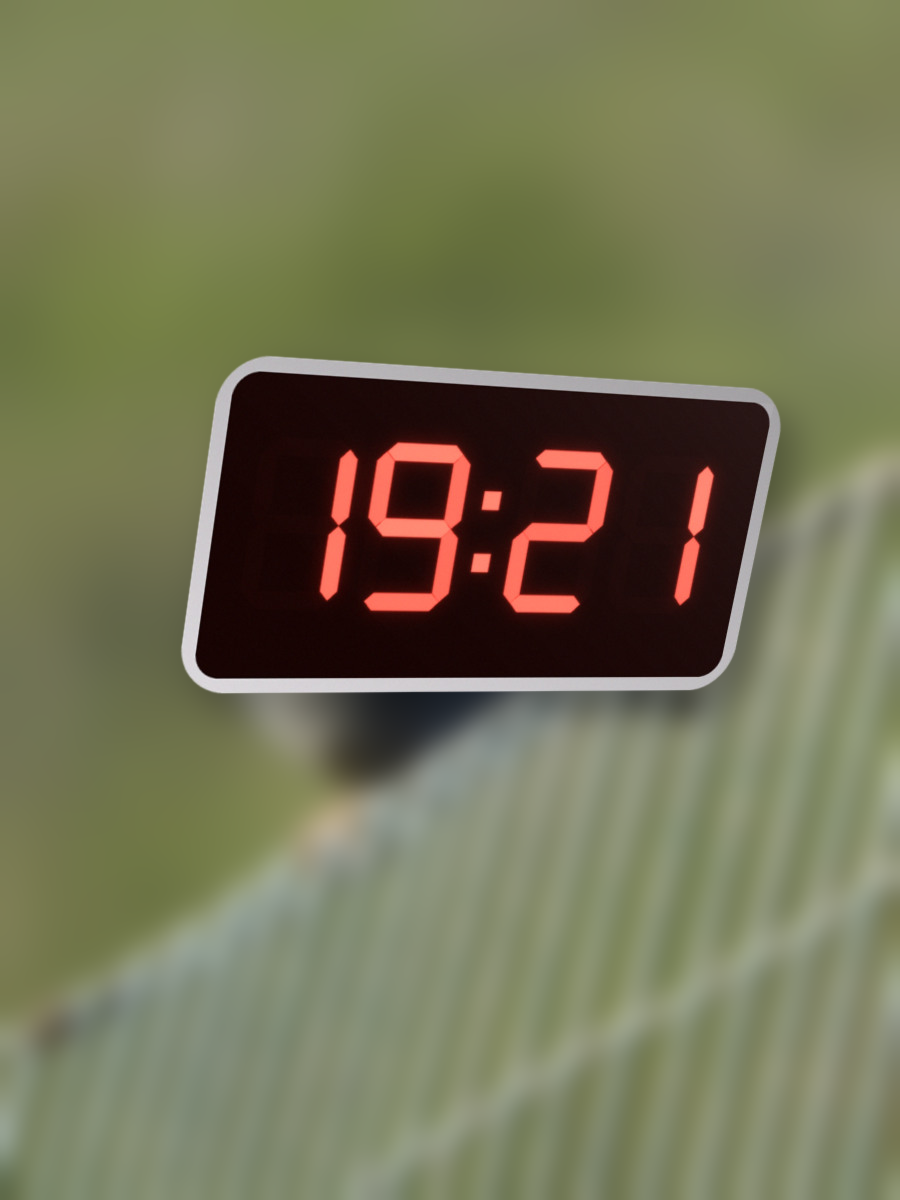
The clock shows 19:21
